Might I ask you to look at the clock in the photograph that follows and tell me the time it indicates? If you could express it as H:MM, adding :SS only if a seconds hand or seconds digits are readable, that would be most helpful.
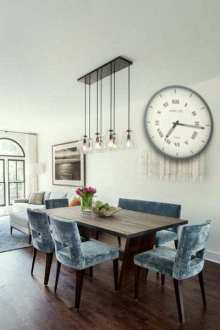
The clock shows 7:16
